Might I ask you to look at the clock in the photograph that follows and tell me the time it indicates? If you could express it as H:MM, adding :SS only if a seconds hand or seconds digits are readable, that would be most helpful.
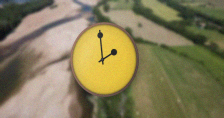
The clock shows 1:59
